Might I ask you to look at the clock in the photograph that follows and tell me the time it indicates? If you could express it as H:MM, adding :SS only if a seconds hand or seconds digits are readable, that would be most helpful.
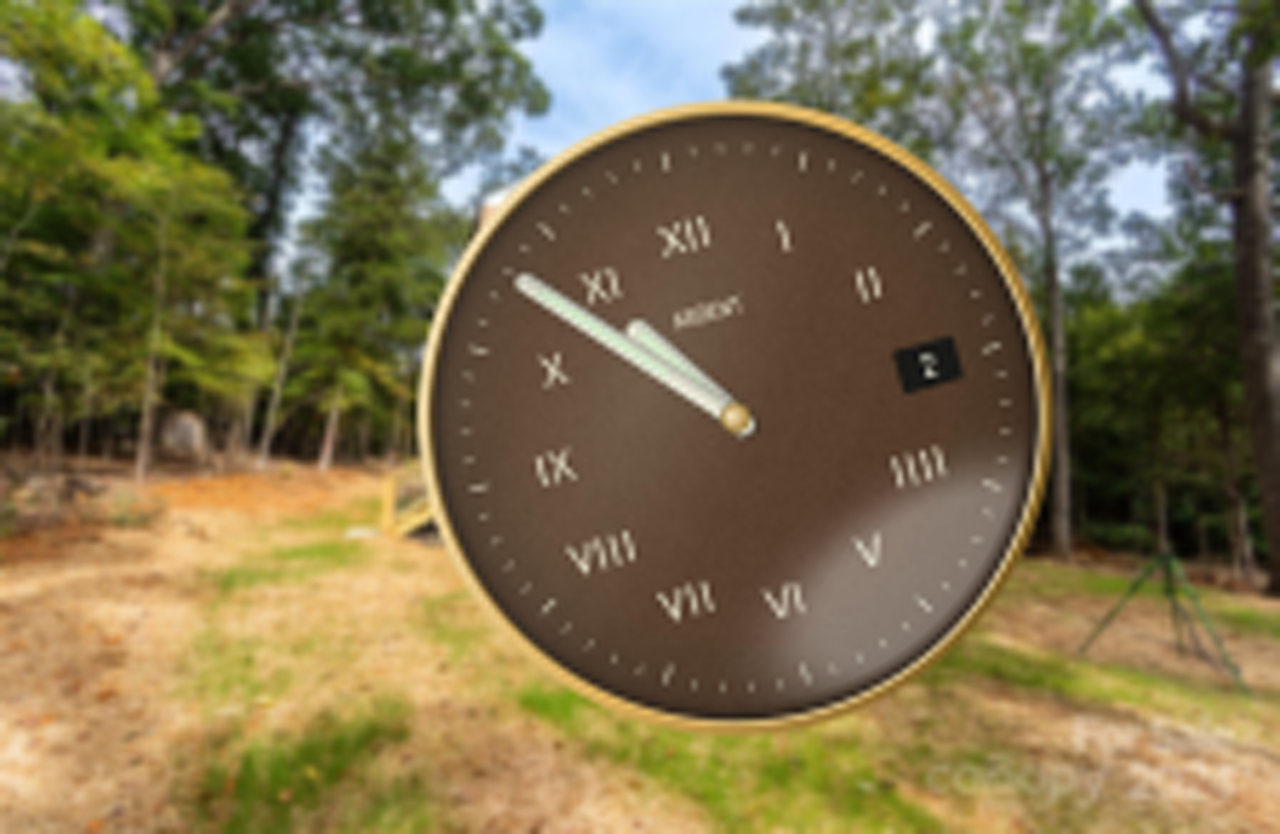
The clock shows 10:53
